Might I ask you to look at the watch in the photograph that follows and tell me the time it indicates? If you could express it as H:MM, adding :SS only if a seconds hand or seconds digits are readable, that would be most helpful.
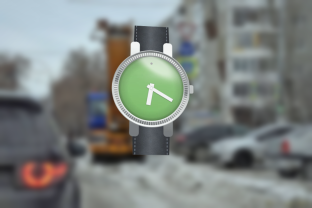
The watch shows 6:20
